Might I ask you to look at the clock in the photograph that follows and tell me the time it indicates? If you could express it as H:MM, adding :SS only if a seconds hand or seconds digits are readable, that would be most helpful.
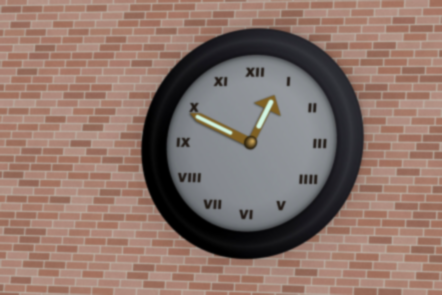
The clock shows 12:49
